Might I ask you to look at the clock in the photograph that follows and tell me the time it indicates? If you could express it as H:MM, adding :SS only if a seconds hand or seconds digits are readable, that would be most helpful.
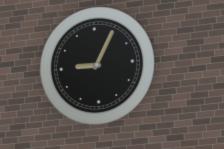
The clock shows 9:05
